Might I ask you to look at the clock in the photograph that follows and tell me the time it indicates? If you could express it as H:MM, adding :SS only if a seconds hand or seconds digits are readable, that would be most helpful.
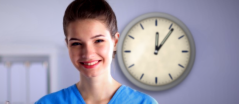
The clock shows 12:06
